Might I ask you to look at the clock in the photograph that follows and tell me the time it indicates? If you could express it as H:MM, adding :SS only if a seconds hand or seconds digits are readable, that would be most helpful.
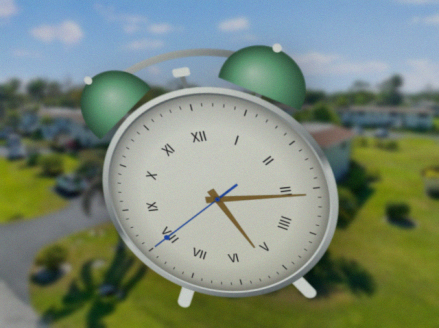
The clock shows 5:15:40
